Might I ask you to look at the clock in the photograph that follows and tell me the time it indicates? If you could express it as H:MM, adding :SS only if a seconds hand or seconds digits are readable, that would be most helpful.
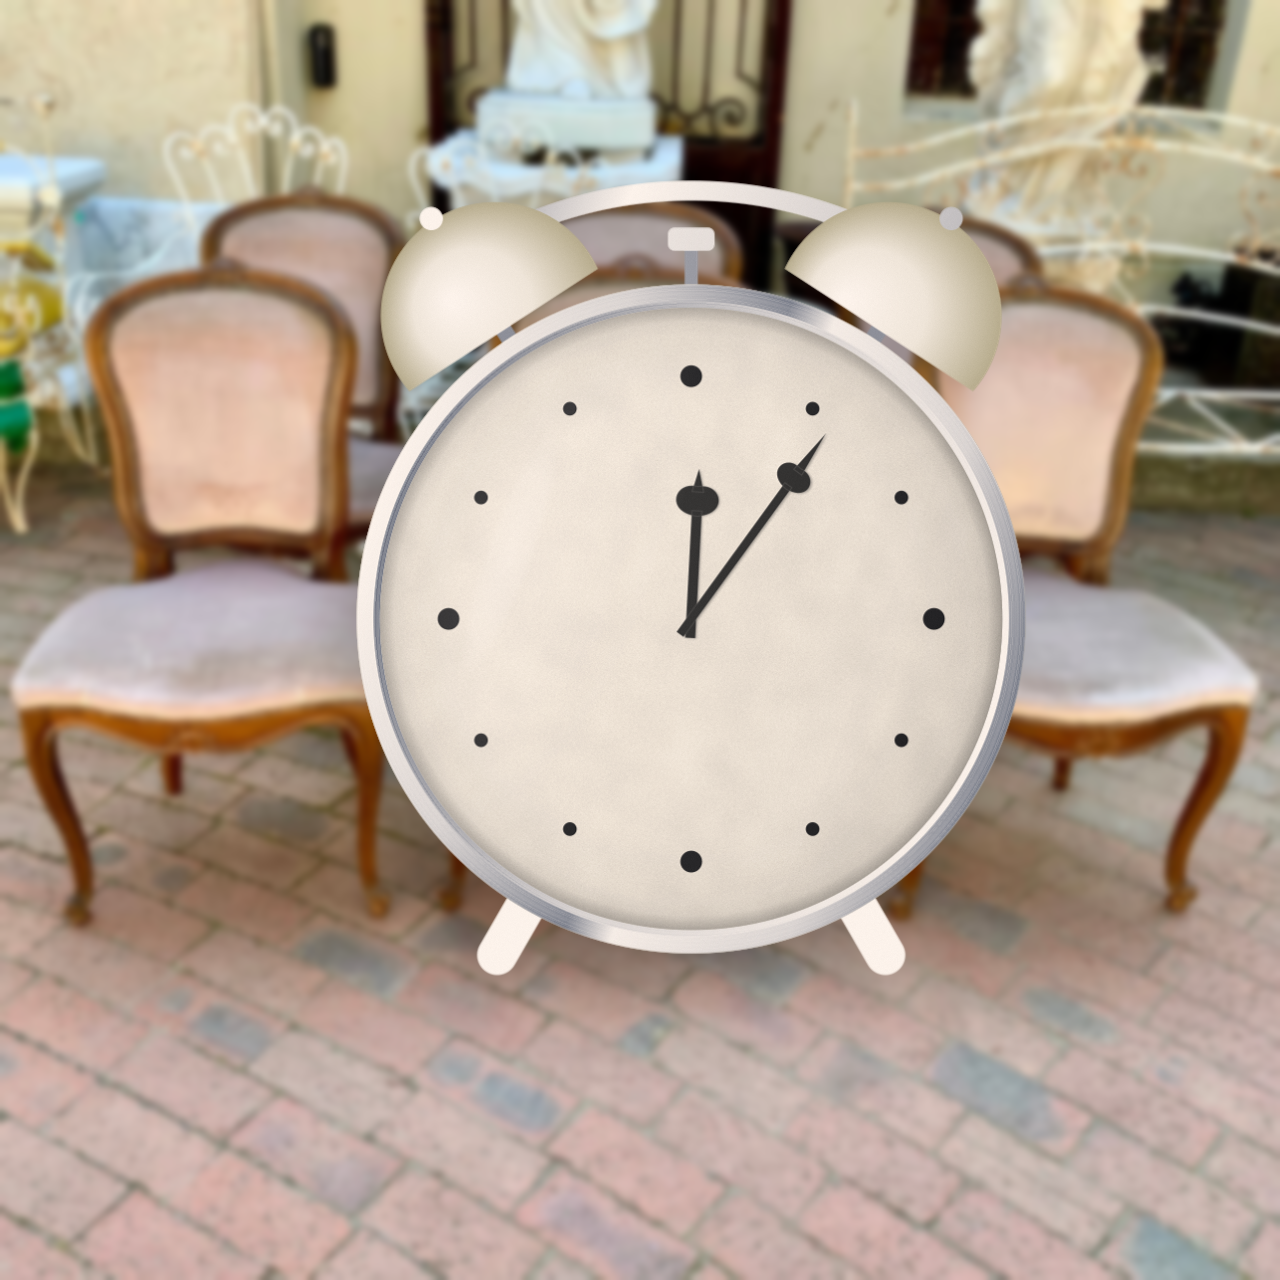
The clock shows 12:06
